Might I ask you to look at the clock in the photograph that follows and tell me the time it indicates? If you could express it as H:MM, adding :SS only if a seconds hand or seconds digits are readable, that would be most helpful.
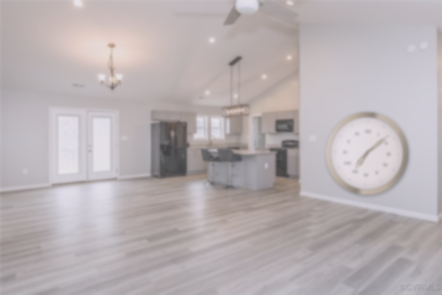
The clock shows 7:08
